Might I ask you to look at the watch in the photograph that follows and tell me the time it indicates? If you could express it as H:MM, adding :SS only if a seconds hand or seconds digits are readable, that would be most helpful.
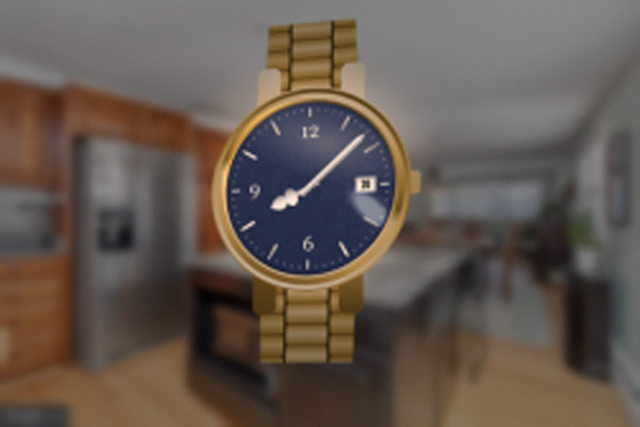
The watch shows 8:08
